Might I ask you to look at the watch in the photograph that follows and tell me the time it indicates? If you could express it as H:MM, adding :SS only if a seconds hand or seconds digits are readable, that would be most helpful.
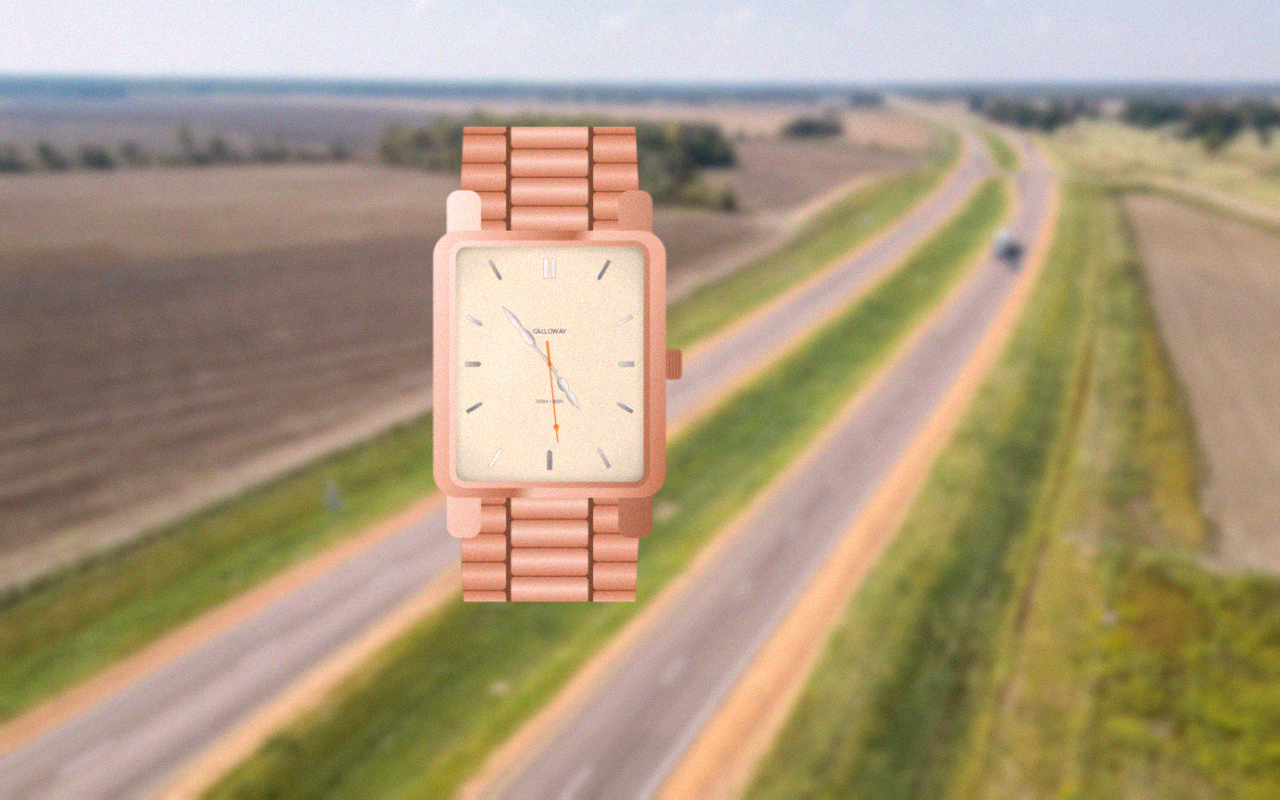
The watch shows 4:53:29
